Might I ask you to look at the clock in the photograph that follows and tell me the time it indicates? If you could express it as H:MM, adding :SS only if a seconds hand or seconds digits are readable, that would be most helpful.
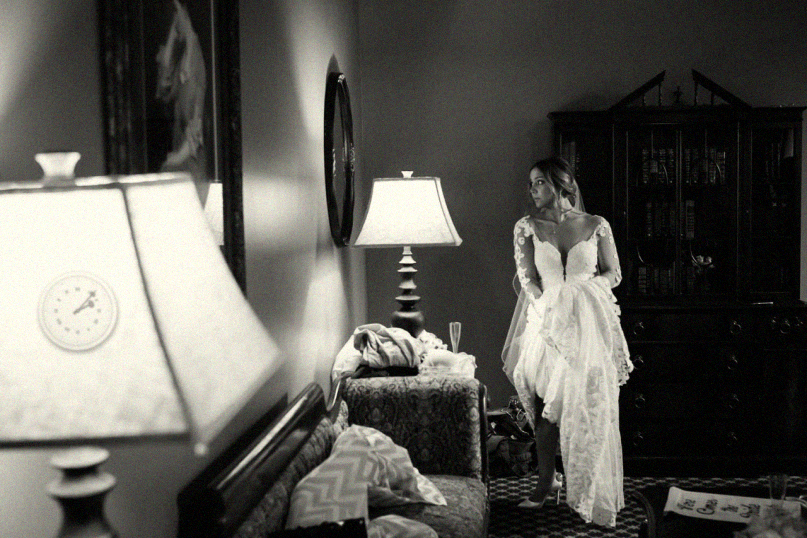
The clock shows 2:07
